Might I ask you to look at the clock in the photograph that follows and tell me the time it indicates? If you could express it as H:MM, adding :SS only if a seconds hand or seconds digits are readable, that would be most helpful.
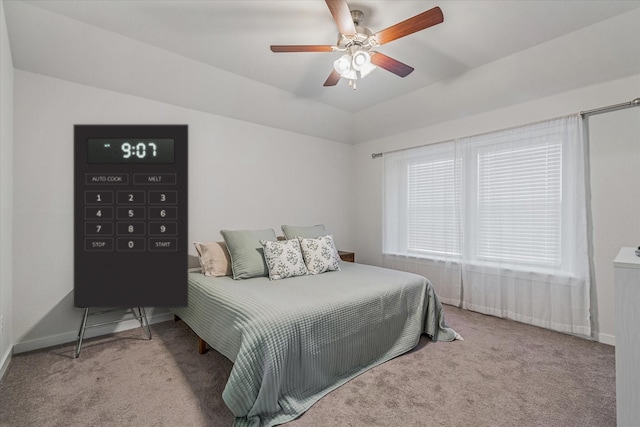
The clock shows 9:07
